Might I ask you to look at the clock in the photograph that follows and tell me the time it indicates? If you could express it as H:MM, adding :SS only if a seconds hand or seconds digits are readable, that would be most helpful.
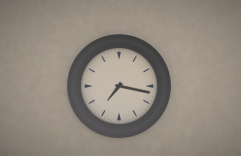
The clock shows 7:17
